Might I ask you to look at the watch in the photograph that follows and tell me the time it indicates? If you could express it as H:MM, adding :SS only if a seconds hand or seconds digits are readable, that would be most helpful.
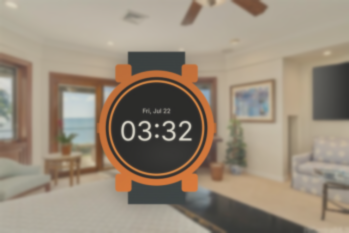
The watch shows 3:32
